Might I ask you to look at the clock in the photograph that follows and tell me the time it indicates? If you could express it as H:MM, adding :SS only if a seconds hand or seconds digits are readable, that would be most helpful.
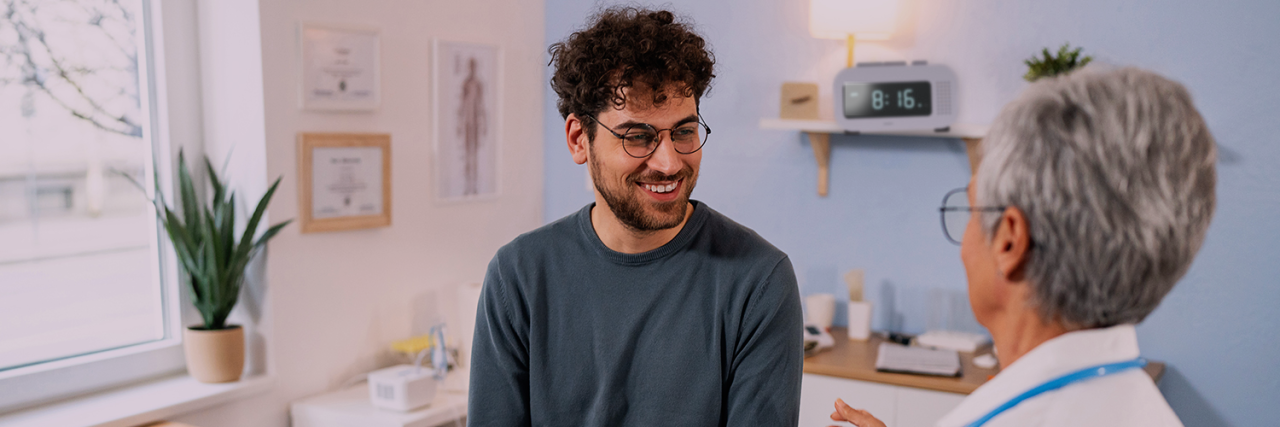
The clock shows 8:16
